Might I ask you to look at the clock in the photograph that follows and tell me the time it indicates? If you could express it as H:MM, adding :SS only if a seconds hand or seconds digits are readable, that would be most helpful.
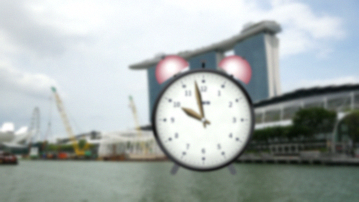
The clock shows 9:58
